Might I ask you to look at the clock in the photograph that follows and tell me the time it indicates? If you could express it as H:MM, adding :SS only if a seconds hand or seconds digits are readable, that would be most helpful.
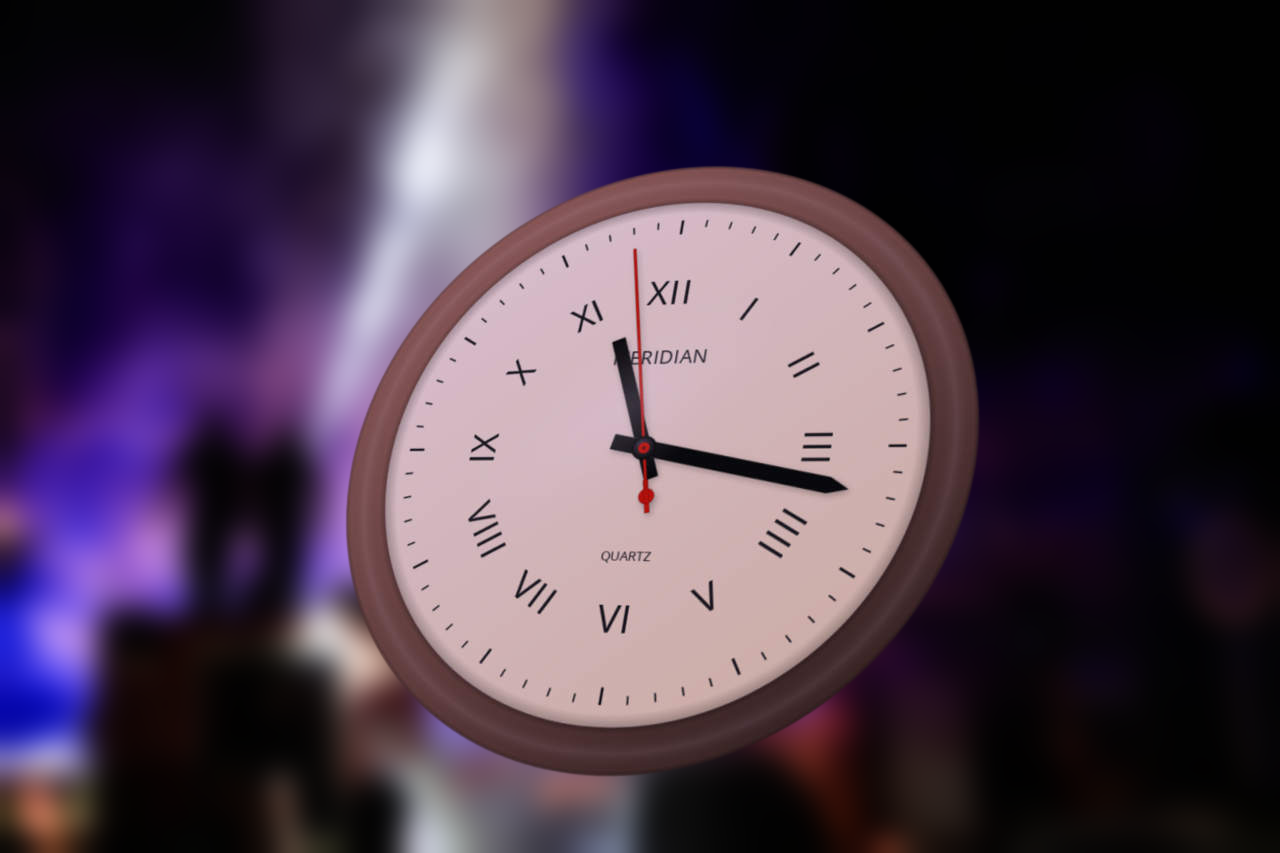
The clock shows 11:16:58
